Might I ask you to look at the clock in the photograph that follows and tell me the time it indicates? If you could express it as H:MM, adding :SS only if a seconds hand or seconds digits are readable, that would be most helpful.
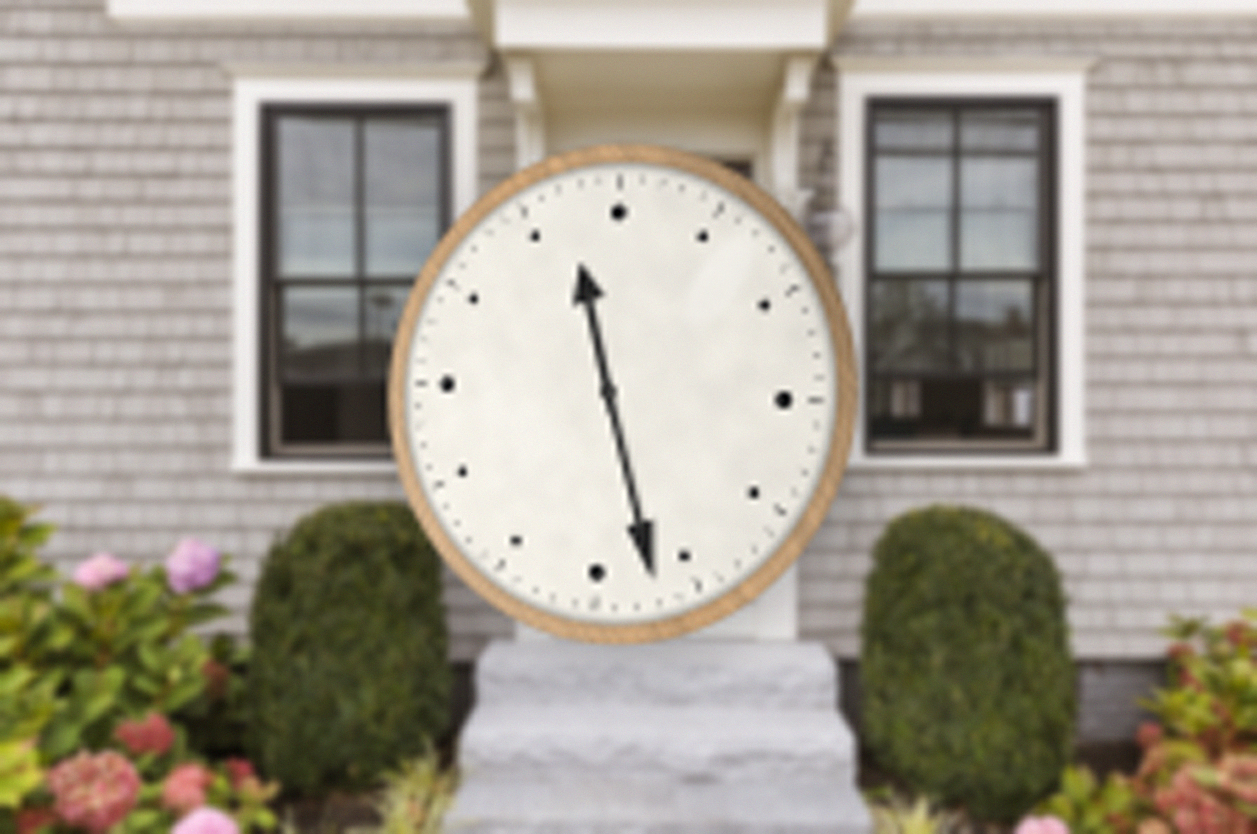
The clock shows 11:27
